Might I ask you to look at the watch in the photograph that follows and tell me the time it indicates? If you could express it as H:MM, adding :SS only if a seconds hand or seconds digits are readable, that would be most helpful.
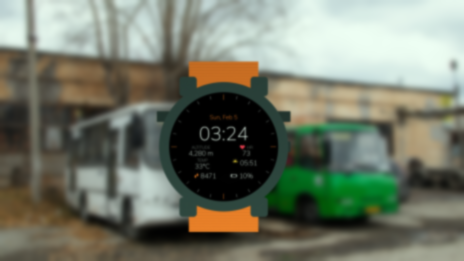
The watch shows 3:24
